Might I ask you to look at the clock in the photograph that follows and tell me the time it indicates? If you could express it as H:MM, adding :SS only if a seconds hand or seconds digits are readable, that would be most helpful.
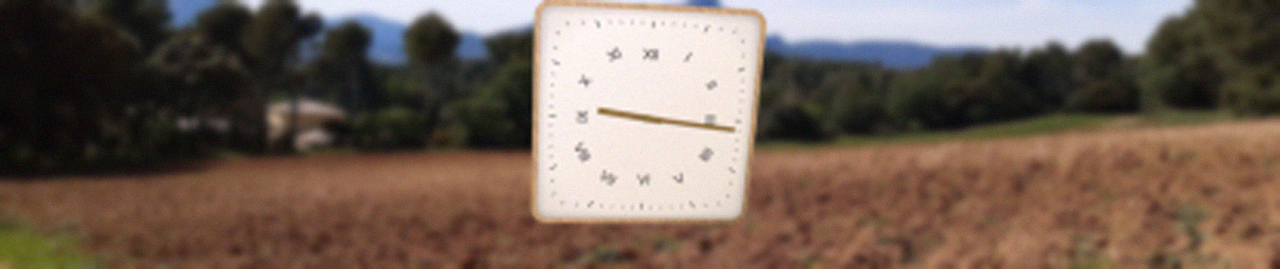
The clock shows 9:16
